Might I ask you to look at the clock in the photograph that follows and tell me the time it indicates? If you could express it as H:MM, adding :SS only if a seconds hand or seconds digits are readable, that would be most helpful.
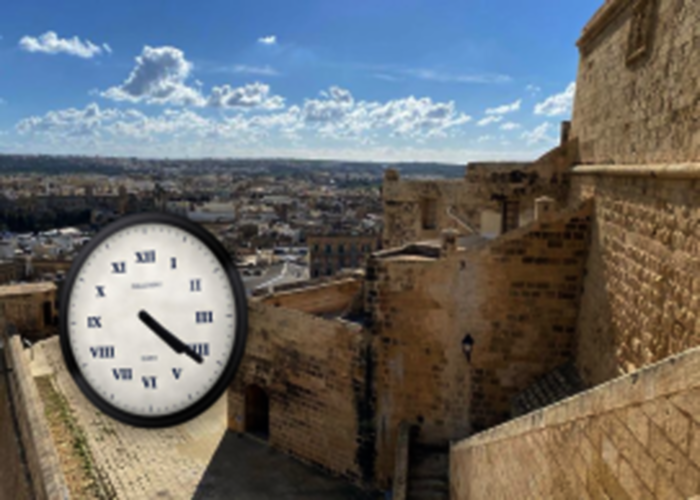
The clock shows 4:21
